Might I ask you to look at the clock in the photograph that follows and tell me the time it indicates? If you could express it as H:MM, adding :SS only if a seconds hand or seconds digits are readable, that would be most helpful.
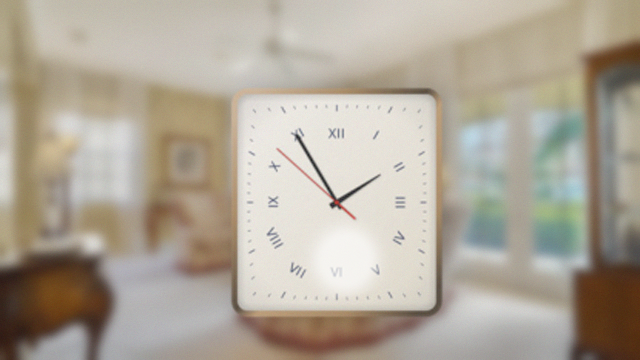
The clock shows 1:54:52
